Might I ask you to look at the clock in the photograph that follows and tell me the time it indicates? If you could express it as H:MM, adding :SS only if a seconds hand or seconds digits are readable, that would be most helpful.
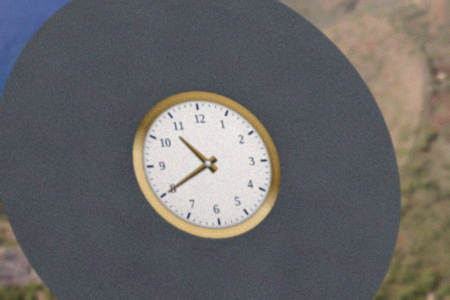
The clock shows 10:40
